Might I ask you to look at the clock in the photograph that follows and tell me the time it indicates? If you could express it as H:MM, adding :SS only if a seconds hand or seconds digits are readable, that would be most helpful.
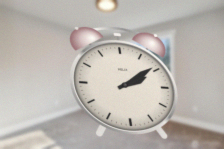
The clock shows 2:09
